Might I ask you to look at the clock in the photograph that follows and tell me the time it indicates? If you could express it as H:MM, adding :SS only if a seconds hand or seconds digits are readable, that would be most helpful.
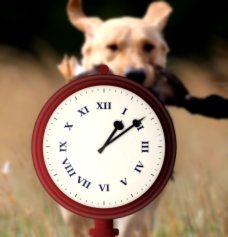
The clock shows 1:09
